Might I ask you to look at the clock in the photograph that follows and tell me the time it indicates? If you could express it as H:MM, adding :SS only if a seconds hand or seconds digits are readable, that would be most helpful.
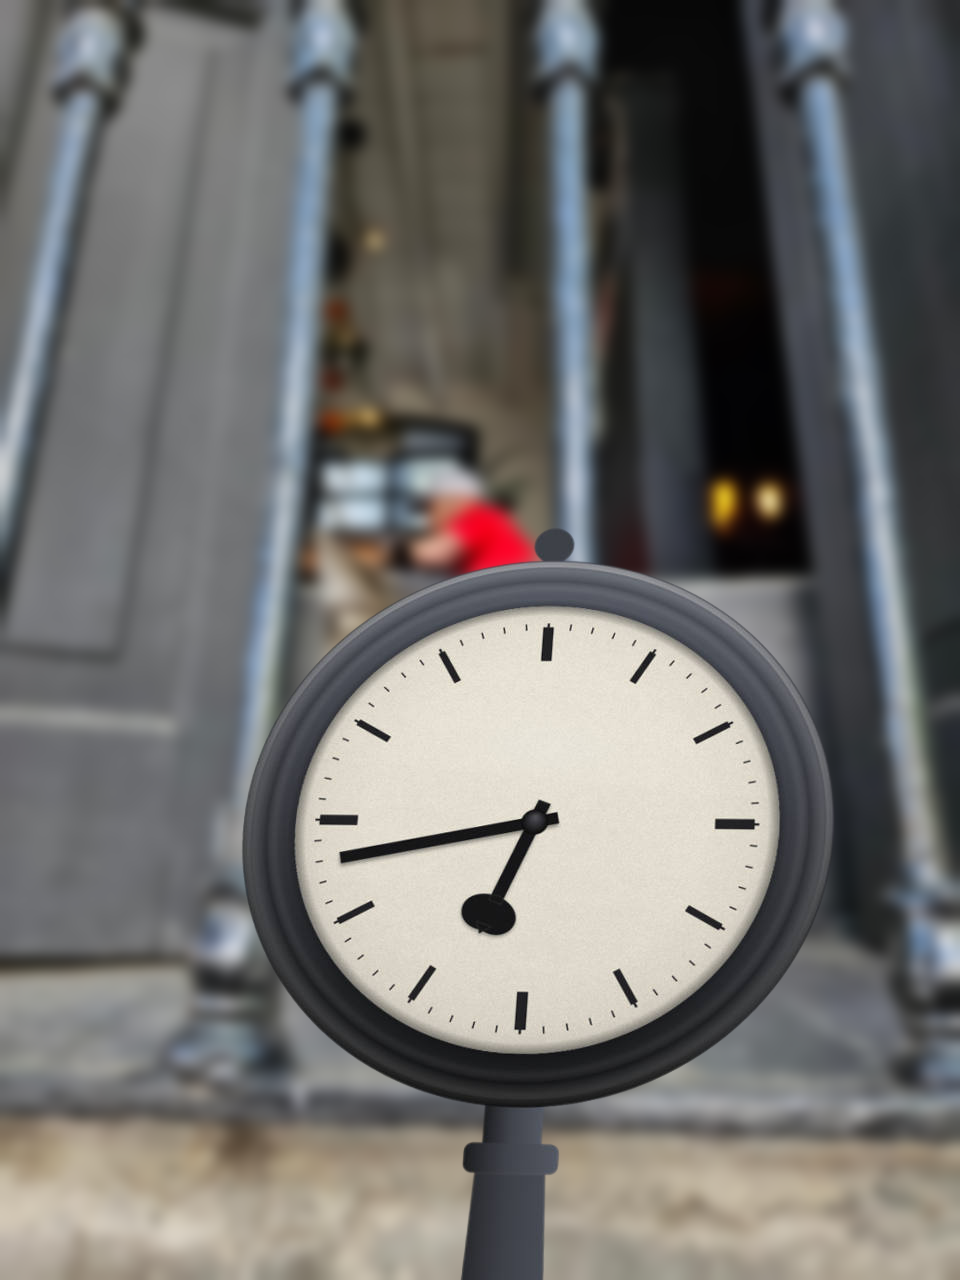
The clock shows 6:43
